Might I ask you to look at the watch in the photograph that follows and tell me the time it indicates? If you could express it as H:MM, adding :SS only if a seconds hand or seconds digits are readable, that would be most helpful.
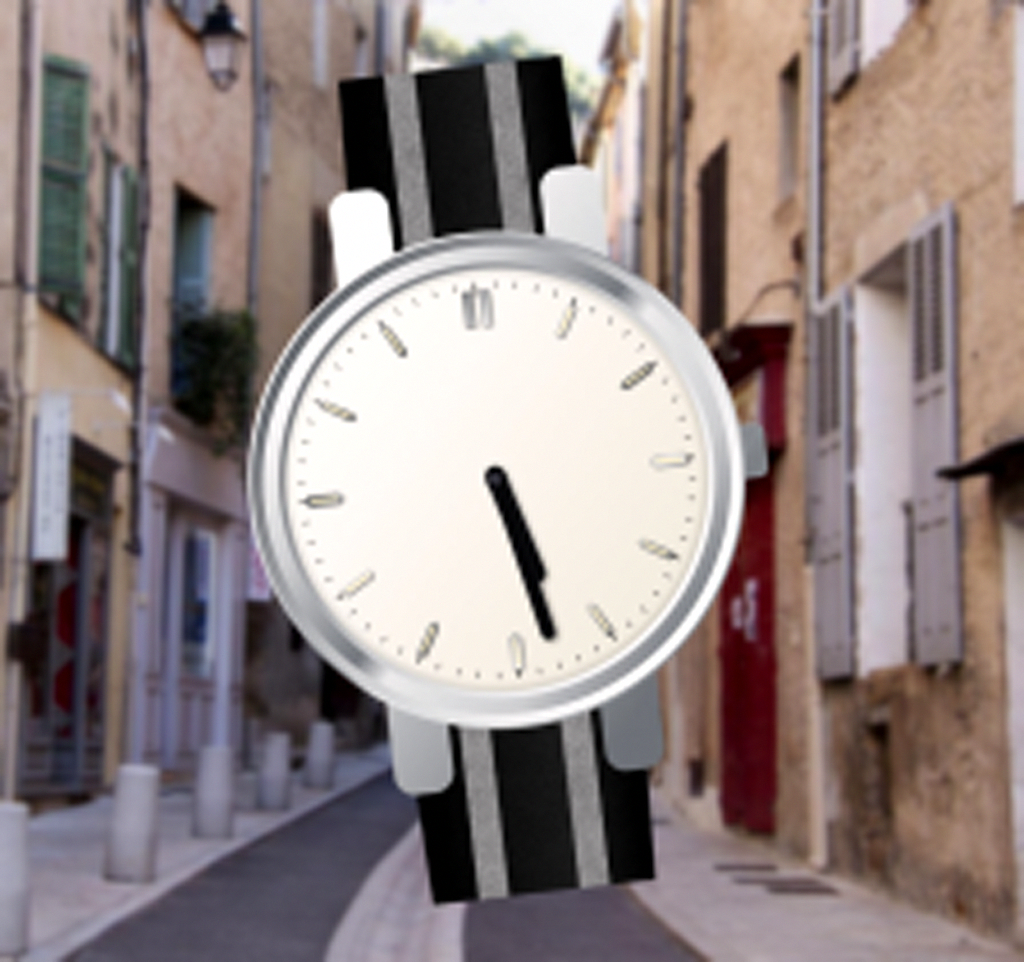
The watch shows 5:28
